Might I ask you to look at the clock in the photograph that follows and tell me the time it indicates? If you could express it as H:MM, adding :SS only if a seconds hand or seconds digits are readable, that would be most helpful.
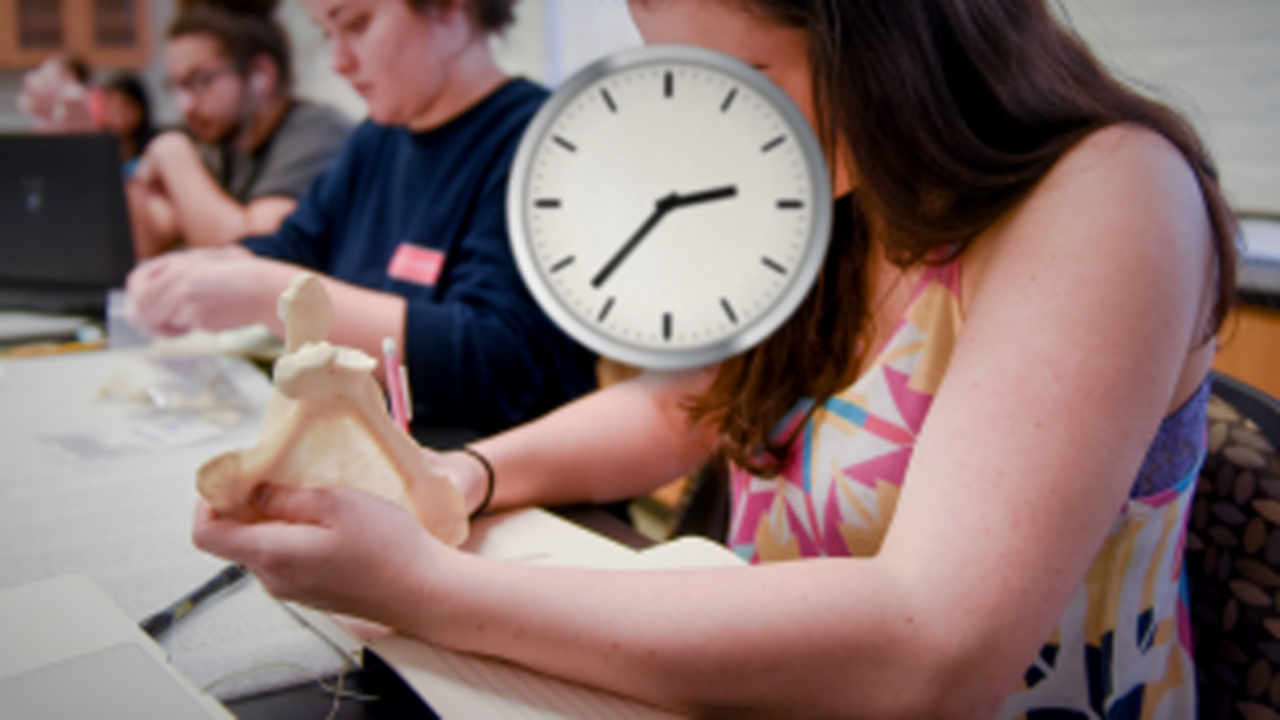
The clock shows 2:37
